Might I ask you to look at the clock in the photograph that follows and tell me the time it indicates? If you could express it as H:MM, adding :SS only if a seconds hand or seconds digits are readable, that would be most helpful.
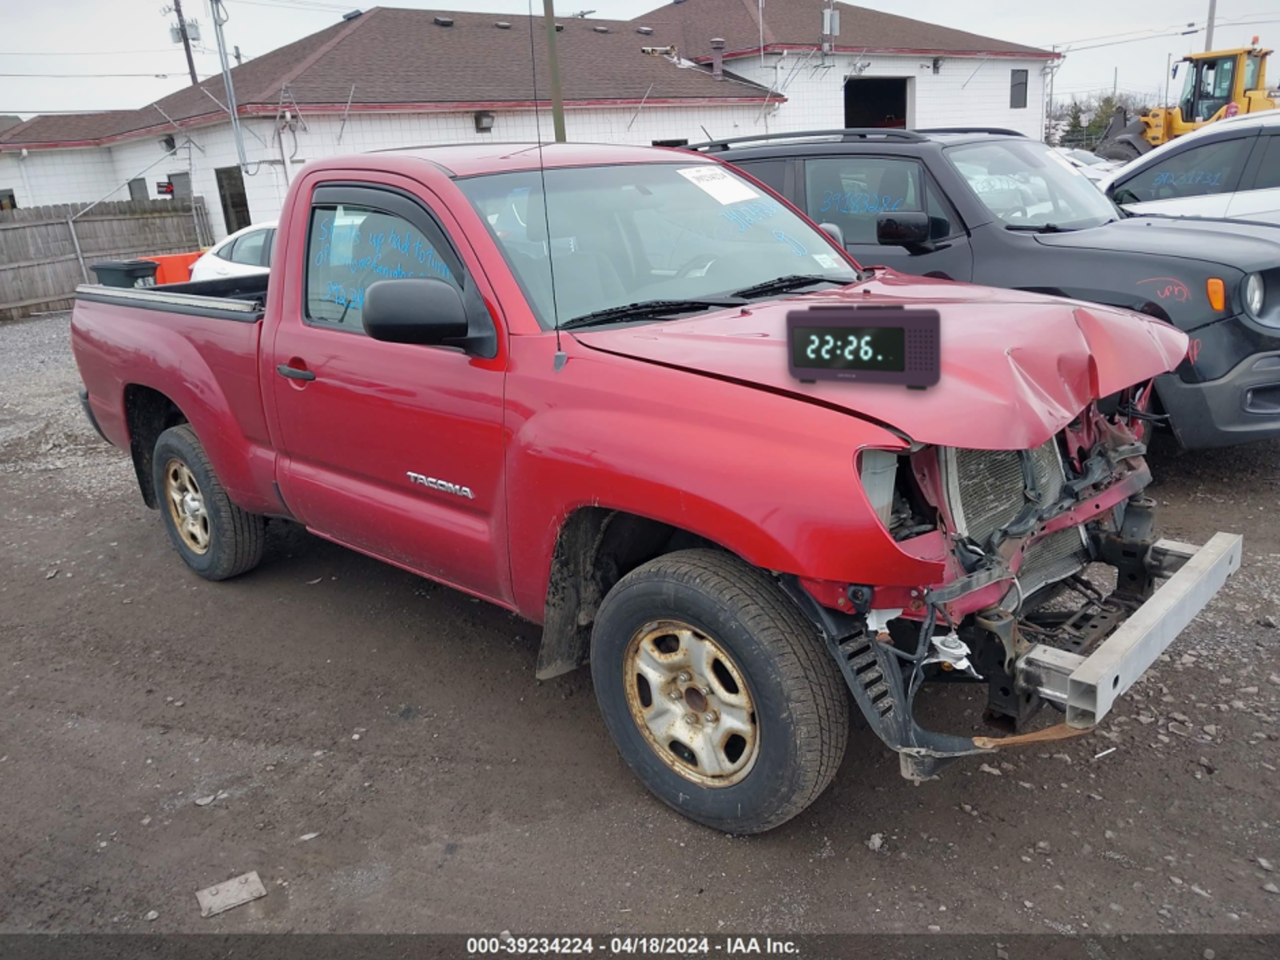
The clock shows 22:26
